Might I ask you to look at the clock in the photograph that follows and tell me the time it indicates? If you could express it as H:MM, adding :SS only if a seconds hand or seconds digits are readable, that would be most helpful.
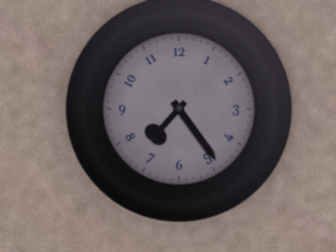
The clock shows 7:24
